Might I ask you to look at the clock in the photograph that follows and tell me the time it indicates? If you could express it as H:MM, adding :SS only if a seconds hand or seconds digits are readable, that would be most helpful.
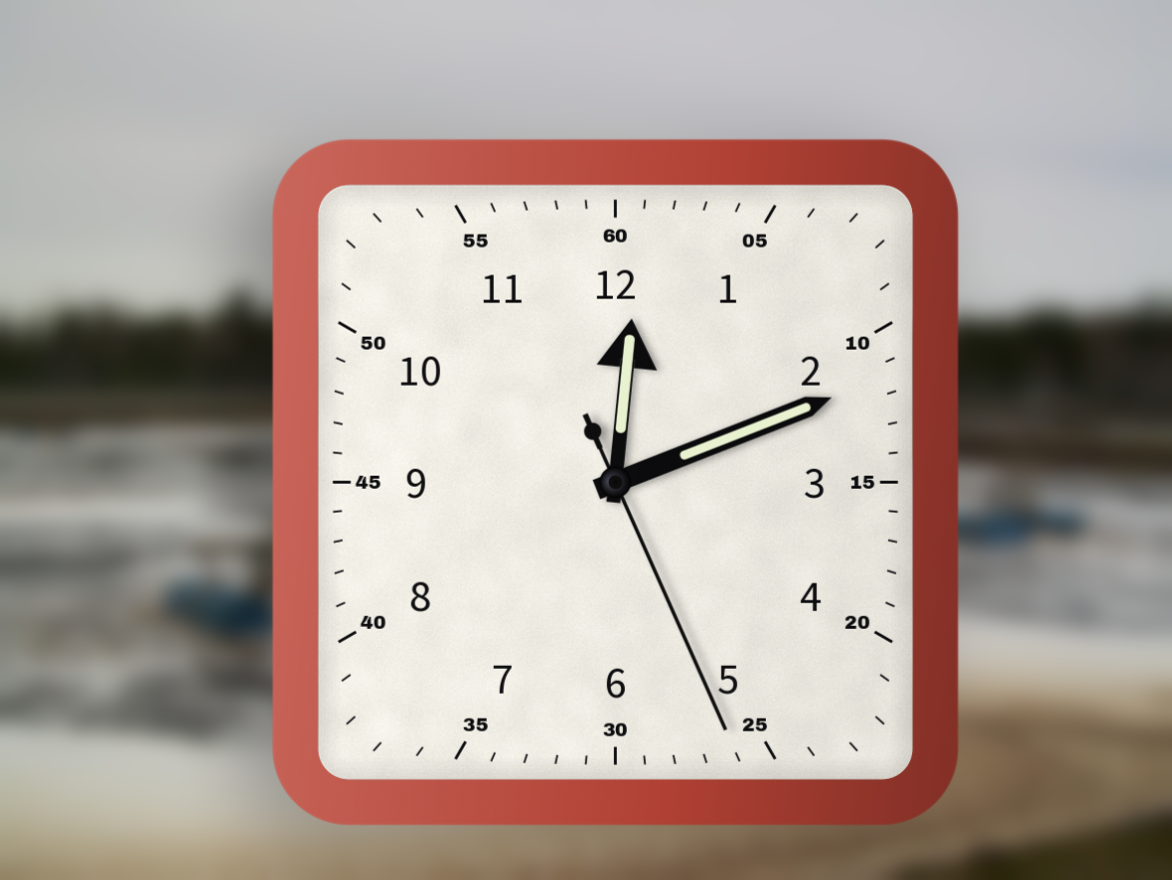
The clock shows 12:11:26
